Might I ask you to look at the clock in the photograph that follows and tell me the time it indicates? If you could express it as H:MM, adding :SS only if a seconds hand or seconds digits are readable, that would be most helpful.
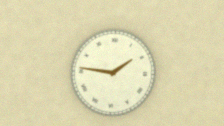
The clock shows 1:46
